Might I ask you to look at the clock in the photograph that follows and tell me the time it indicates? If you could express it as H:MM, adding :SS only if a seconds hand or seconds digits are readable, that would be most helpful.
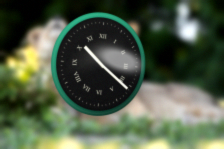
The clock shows 10:21
